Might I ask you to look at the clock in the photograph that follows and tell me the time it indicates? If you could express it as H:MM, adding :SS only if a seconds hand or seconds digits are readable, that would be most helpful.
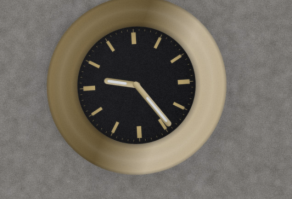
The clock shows 9:24
